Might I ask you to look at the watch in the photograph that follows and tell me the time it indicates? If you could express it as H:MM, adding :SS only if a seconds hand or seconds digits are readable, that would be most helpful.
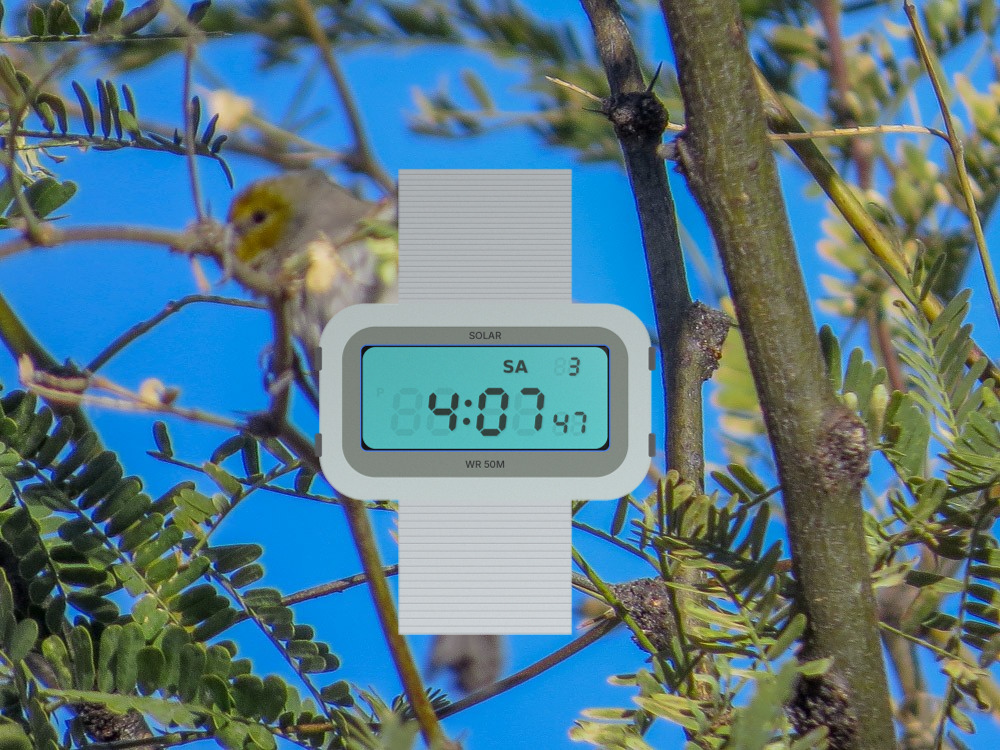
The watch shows 4:07:47
